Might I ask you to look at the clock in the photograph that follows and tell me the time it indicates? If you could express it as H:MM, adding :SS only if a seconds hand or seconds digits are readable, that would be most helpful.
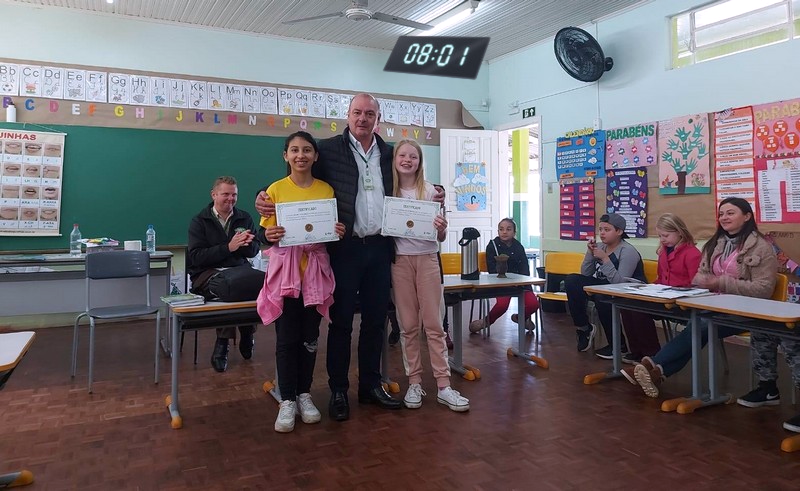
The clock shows 8:01
